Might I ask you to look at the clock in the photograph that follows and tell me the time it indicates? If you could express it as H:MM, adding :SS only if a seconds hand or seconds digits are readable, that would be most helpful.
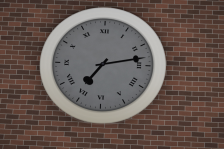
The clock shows 7:13
